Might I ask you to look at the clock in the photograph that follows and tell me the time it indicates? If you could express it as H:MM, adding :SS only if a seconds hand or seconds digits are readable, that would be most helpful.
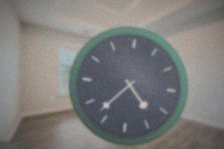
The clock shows 4:37
